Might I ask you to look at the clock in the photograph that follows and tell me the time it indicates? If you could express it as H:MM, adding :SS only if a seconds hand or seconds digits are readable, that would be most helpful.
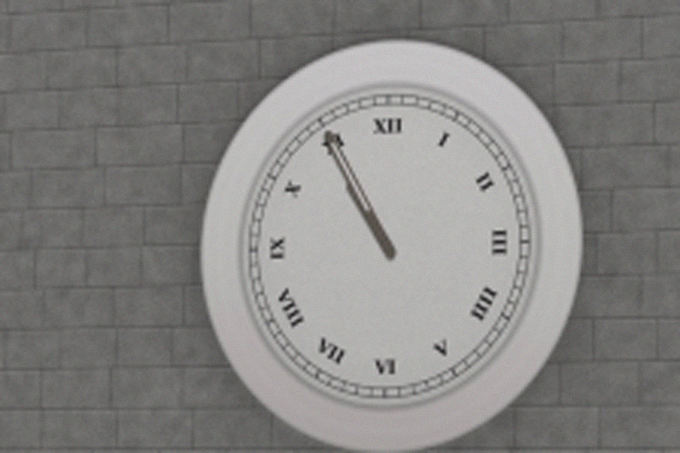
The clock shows 10:55
